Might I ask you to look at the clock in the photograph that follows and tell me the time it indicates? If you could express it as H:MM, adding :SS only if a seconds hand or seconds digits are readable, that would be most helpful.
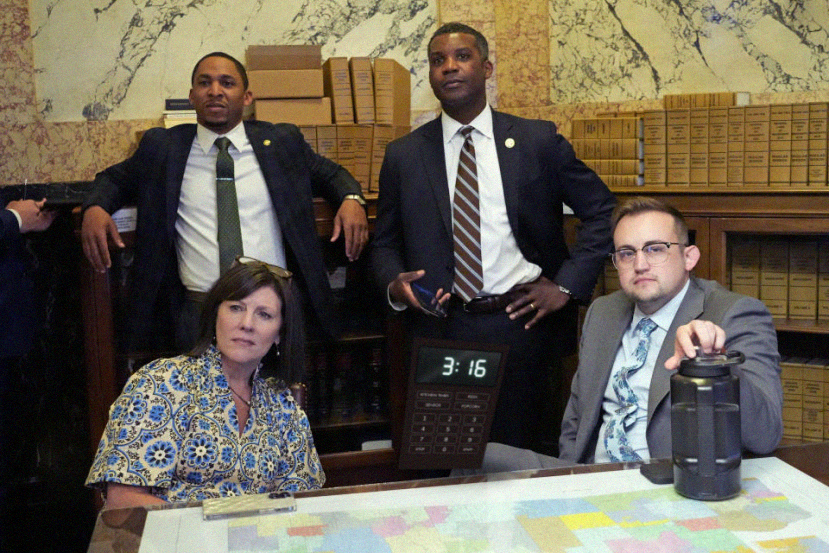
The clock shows 3:16
